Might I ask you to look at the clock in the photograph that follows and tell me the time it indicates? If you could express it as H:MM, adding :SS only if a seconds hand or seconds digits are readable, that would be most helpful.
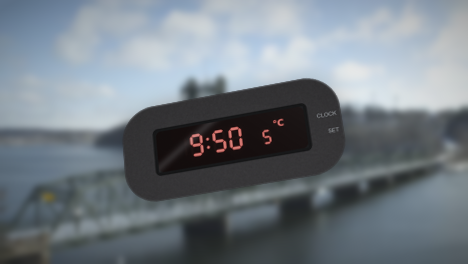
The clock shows 9:50
